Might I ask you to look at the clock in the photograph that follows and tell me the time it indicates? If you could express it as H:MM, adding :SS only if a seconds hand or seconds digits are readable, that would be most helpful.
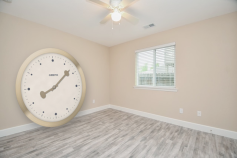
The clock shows 8:08
